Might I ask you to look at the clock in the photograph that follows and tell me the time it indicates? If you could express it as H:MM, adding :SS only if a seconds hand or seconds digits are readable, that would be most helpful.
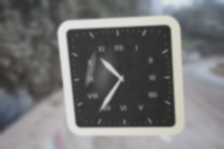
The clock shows 10:36
